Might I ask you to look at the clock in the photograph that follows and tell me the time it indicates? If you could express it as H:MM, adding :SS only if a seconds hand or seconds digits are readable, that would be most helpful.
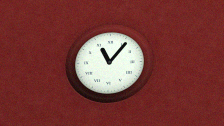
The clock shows 11:06
